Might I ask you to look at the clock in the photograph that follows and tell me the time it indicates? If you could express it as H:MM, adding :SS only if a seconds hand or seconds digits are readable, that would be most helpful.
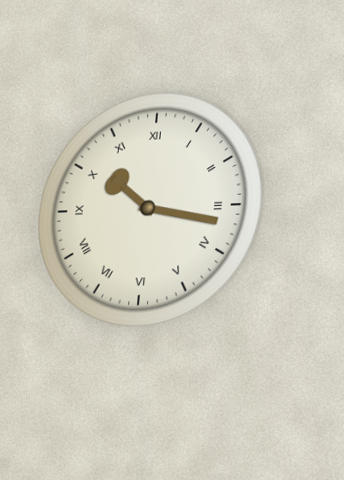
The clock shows 10:17
